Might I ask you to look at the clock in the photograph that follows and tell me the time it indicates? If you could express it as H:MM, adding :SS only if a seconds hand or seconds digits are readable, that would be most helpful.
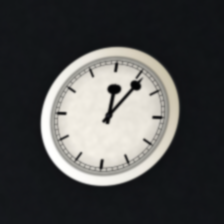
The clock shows 12:06
